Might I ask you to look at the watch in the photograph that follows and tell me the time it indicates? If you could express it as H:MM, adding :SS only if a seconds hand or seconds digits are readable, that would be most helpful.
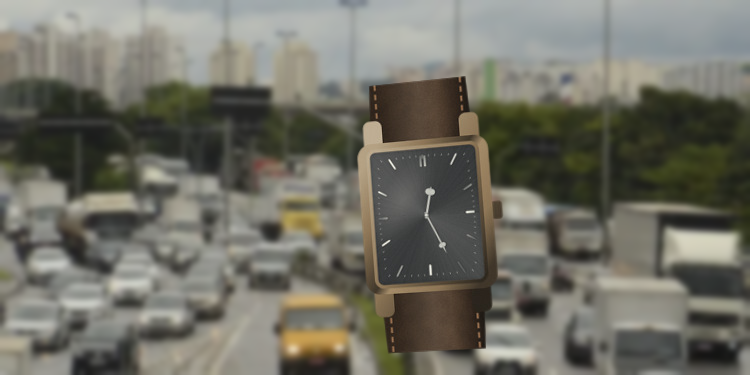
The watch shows 12:26
